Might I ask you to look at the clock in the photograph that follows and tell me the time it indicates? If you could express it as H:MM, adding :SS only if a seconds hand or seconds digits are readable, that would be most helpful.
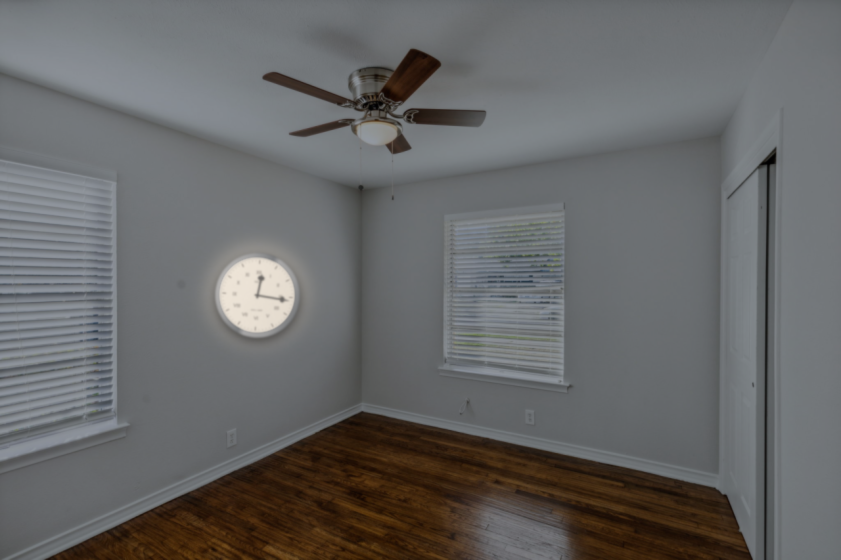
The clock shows 12:16
